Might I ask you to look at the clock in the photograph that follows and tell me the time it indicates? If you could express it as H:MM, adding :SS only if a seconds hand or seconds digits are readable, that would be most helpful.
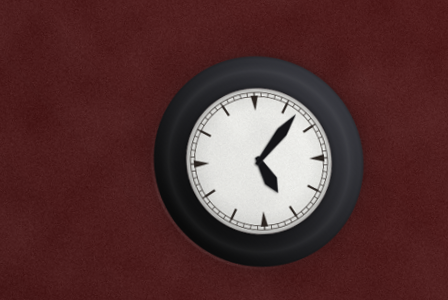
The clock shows 5:07
